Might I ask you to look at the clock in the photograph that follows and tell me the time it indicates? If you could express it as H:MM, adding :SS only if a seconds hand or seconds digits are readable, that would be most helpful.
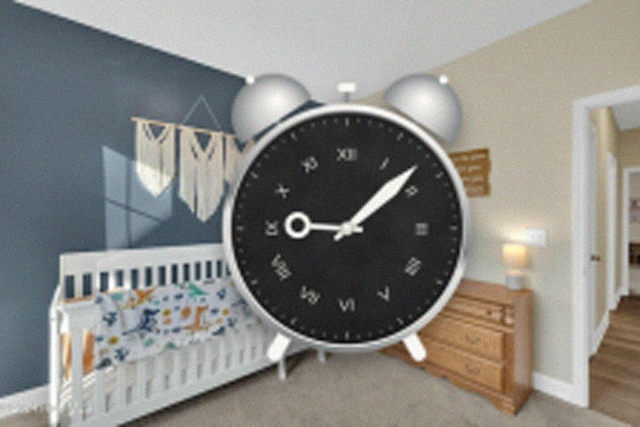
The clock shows 9:08
